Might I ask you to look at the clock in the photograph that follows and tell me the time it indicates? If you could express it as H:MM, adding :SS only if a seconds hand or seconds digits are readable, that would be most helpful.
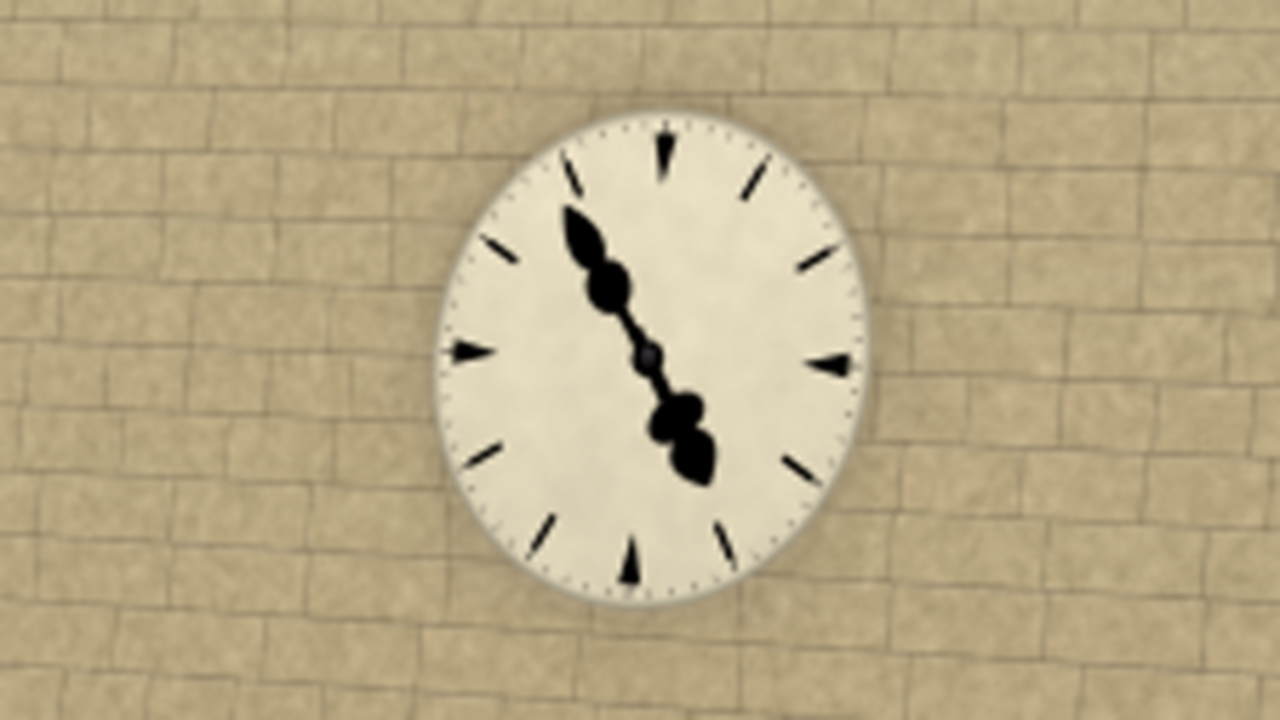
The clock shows 4:54
